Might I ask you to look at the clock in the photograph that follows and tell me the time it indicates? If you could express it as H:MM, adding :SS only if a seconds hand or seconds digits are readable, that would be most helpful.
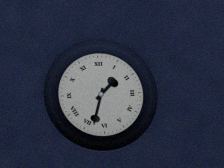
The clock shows 1:33
